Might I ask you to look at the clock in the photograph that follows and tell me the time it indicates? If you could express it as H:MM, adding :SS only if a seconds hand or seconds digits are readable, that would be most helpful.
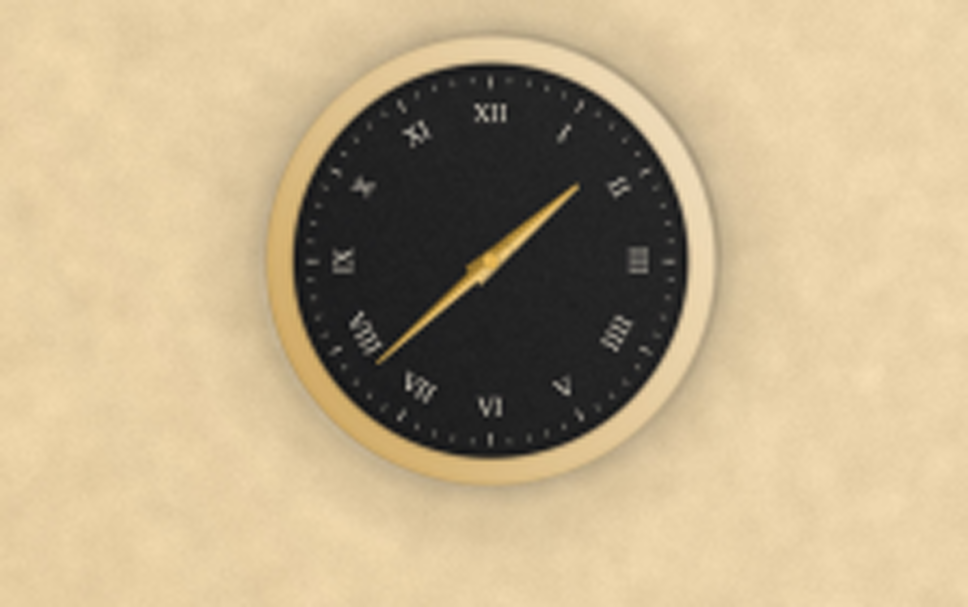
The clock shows 1:38
